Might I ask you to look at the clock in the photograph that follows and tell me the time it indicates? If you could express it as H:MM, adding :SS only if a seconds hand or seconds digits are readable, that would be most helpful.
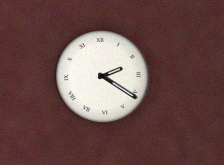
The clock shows 2:21
